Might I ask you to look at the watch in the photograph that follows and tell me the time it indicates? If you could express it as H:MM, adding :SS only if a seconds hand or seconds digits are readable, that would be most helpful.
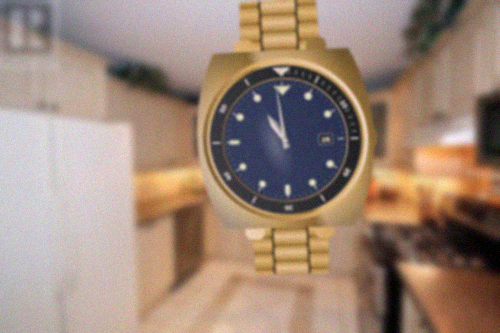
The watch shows 10:59
